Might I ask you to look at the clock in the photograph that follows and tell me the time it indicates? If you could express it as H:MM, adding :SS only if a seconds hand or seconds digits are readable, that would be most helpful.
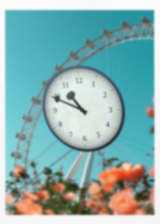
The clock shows 10:49
